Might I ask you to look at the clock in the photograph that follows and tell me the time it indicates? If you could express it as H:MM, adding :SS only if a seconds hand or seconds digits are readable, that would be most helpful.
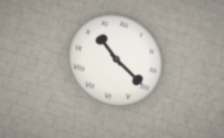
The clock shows 10:20
